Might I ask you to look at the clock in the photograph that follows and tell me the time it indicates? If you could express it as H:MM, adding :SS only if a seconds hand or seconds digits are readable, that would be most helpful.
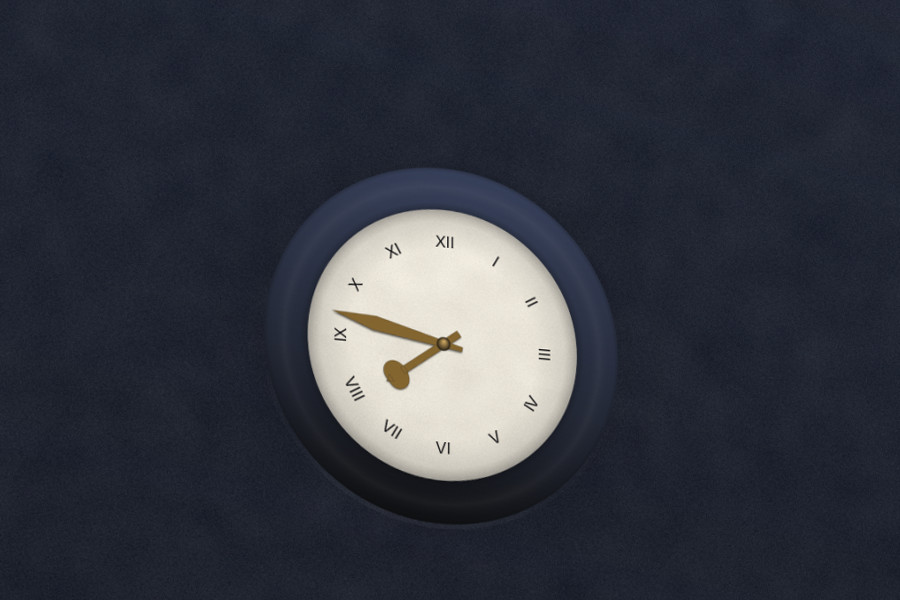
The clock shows 7:47
